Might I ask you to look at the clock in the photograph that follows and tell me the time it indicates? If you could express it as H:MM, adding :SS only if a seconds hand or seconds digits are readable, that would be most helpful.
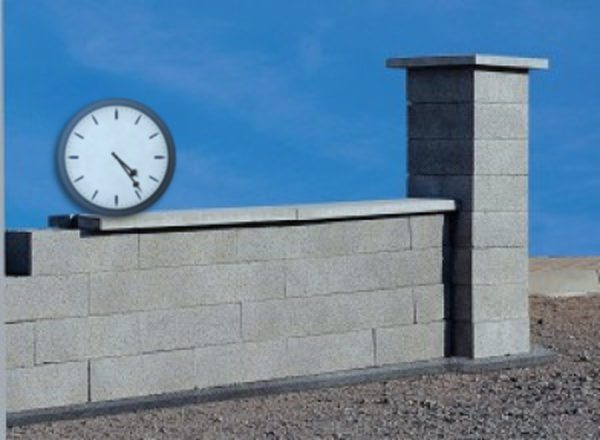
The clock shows 4:24
